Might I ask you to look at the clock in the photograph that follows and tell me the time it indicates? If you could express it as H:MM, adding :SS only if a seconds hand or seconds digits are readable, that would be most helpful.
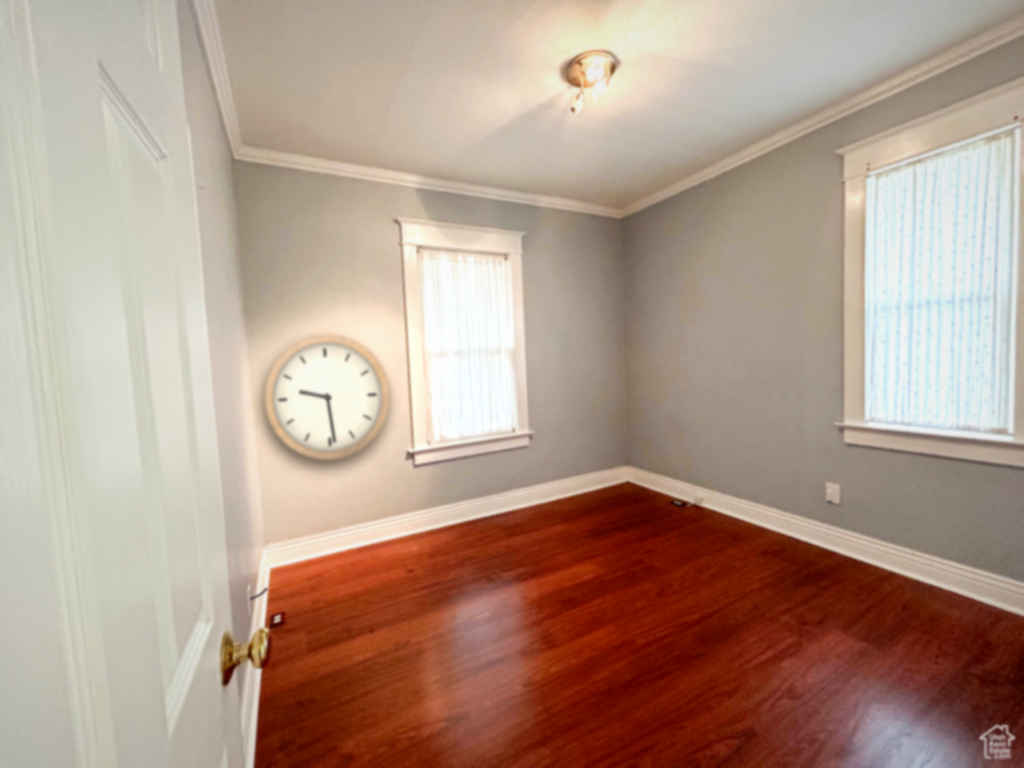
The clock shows 9:29
